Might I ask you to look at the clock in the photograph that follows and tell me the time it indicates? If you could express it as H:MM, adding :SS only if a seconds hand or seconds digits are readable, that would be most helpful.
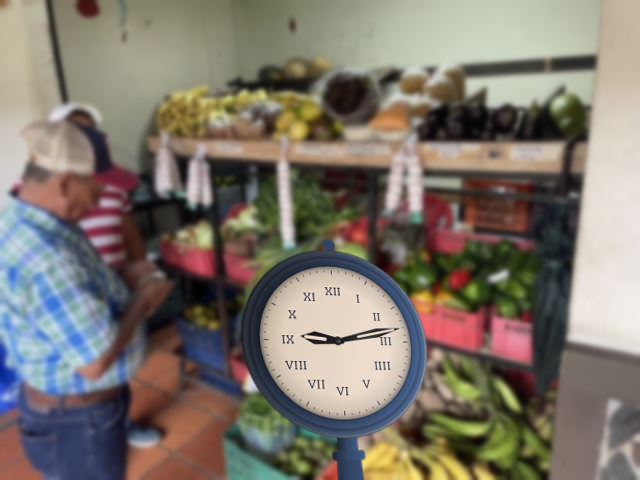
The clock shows 9:13
